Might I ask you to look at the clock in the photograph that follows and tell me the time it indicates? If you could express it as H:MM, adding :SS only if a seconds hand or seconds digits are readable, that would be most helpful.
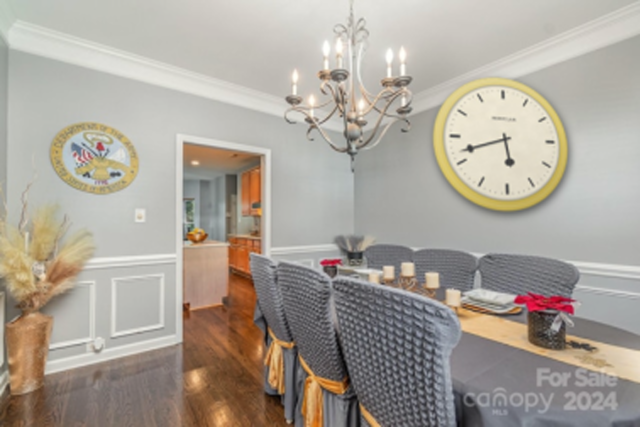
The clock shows 5:42
